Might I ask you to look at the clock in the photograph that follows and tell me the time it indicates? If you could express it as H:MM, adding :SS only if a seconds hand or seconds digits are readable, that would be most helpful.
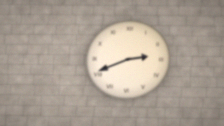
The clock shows 2:41
